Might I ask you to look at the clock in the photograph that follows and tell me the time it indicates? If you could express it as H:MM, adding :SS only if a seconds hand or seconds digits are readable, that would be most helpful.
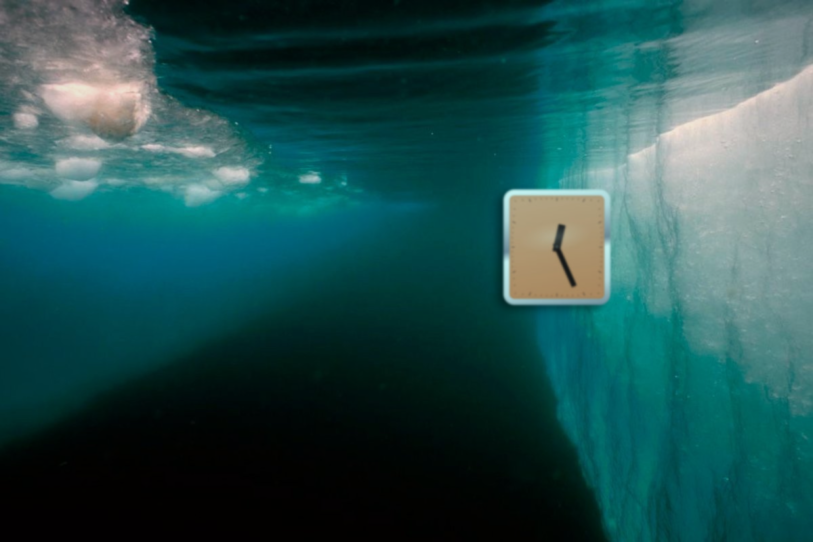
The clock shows 12:26
